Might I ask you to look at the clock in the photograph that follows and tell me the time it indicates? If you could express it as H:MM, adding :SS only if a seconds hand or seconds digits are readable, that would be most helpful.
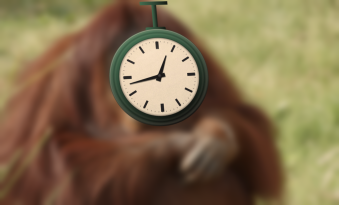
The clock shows 12:43
